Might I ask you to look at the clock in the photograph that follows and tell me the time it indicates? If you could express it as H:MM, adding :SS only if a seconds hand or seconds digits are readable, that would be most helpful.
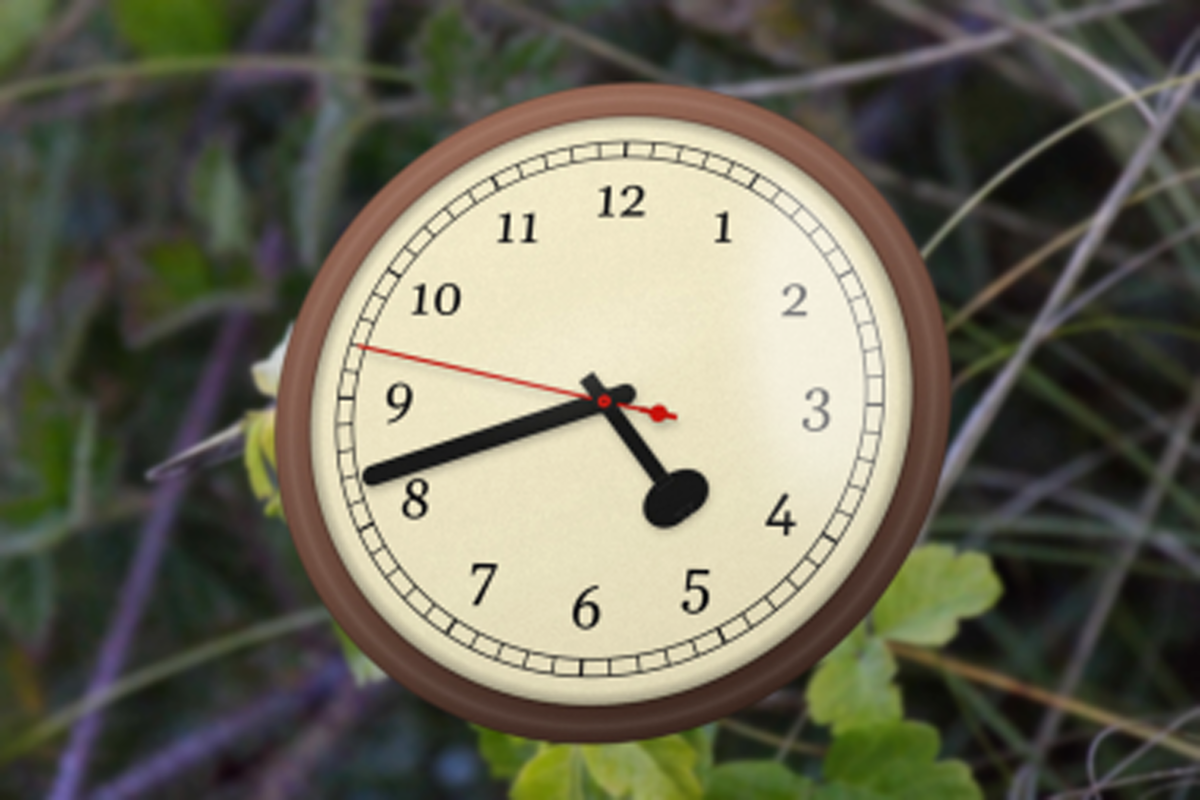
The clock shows 4:41:47
